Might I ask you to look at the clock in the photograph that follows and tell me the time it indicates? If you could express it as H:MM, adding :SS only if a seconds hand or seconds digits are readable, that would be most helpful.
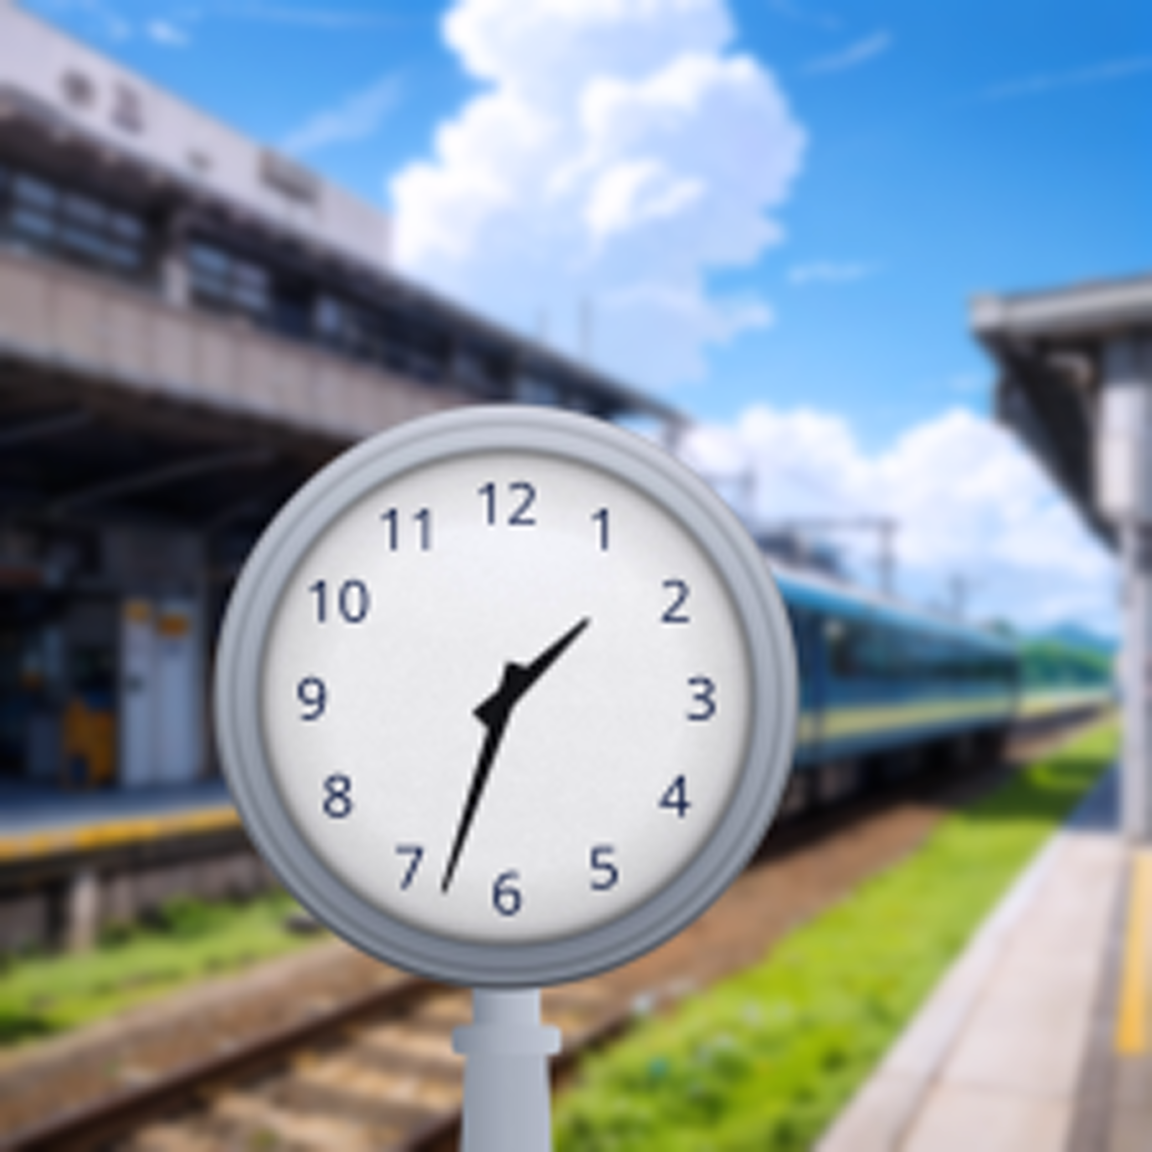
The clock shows 1:33
